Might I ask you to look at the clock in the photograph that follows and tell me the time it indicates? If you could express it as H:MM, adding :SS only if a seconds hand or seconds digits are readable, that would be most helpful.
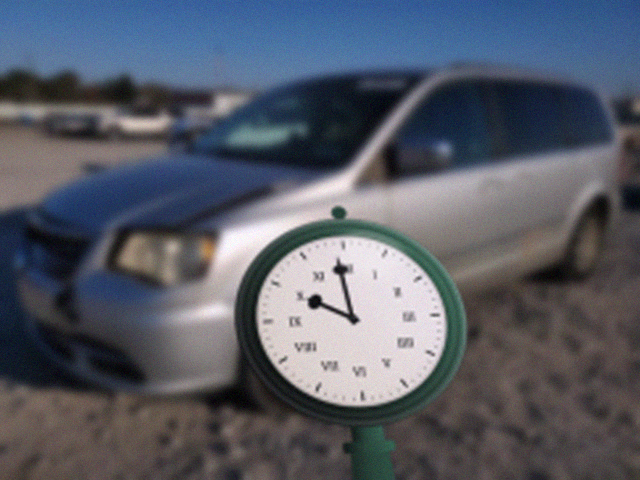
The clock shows 9:59
